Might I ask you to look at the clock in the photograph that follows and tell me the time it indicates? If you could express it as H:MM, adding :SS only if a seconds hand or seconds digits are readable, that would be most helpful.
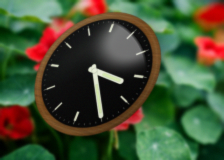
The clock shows 3:25
